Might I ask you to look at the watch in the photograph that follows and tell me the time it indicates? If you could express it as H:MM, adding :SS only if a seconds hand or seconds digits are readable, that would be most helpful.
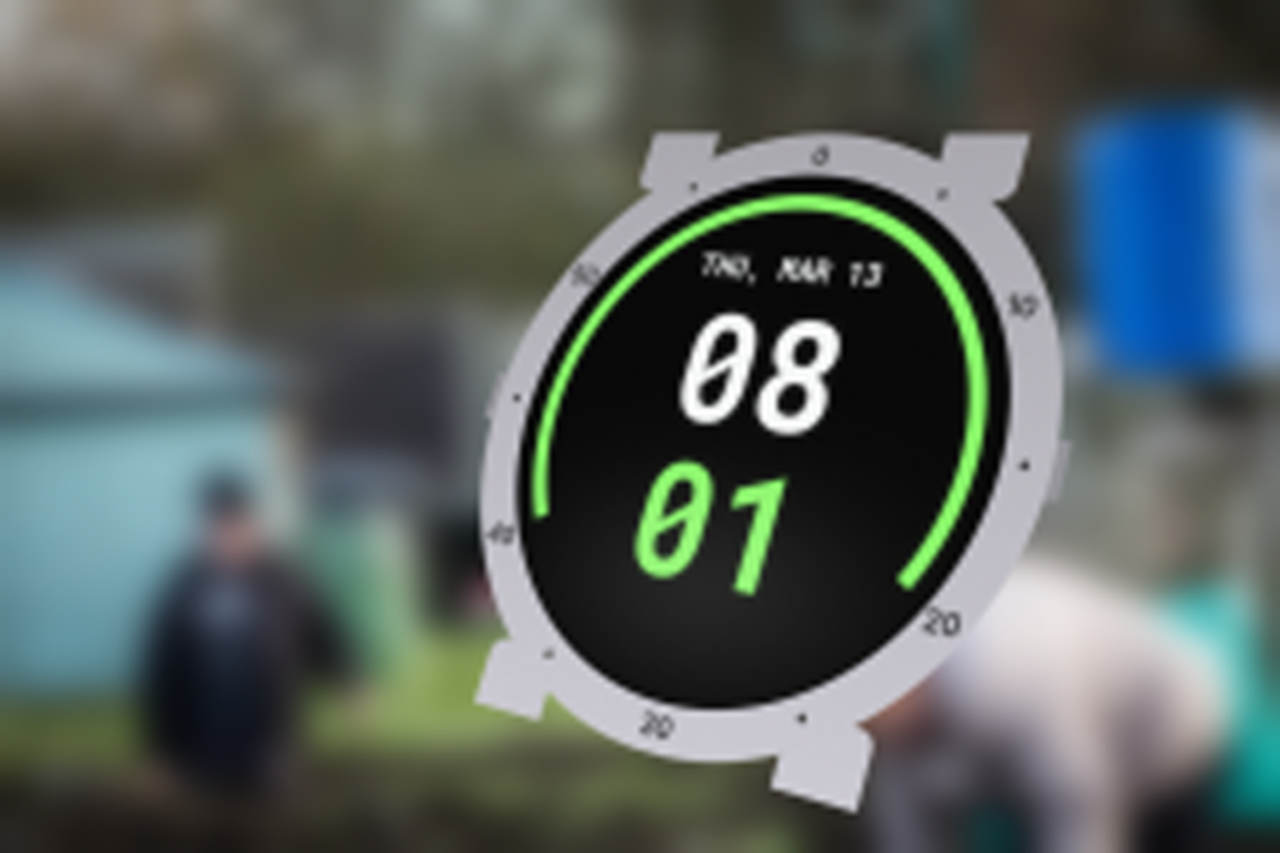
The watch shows 8:01
